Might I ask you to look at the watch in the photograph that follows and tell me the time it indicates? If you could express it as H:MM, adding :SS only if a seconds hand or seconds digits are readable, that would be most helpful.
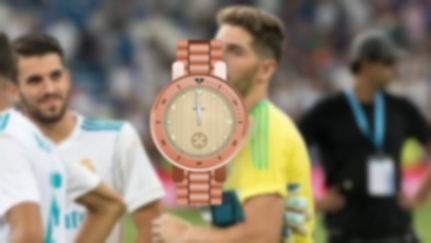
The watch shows 11:59
